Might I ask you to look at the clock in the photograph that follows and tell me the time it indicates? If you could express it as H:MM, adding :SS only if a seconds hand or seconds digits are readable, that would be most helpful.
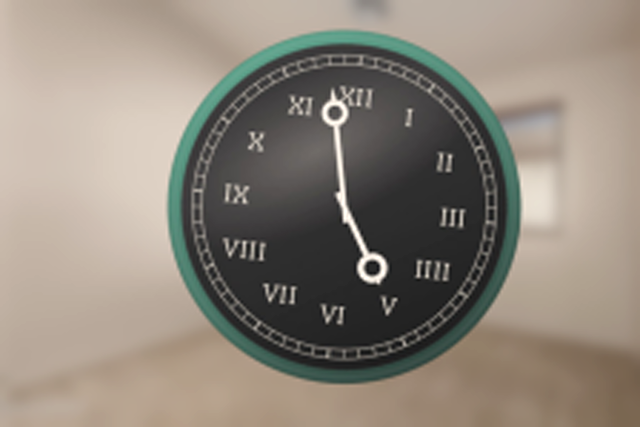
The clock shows 4:58
